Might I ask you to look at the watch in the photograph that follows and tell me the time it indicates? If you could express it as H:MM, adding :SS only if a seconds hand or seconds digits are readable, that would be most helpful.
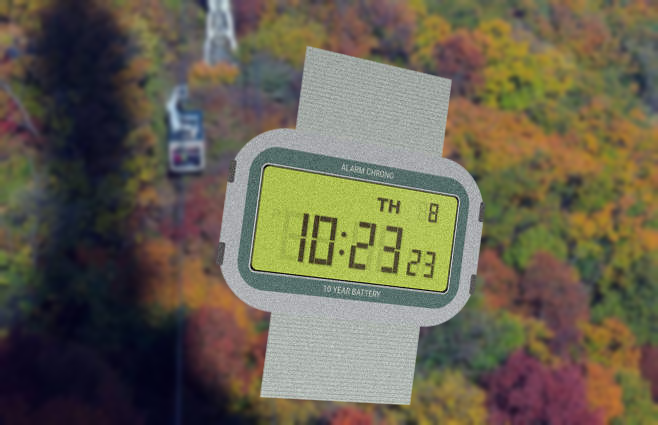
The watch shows 10:23:23
